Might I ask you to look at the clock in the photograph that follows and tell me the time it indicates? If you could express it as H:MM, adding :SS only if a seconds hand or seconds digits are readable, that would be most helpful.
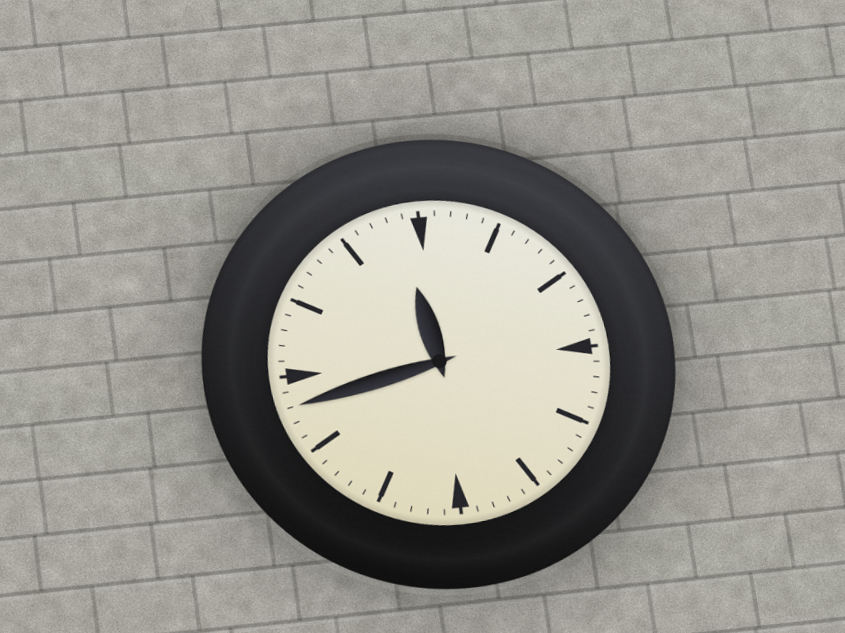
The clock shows 11:43
